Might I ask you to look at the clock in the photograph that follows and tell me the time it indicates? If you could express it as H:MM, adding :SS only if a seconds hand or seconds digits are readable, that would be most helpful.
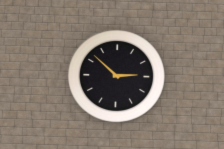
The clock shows 2:52
